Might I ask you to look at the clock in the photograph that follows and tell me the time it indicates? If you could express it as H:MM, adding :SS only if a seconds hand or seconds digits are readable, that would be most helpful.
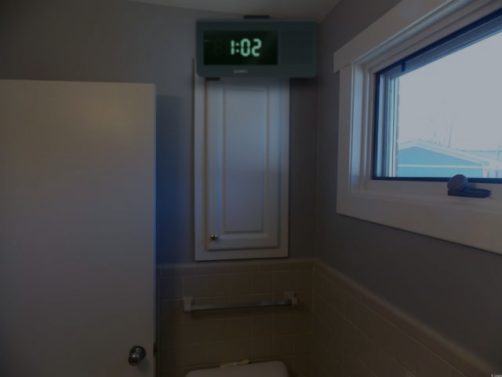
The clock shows 1:02
